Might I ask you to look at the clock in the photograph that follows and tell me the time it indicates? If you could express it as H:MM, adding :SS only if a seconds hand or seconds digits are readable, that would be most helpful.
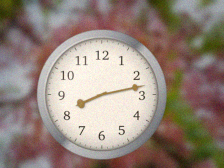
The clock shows 8:13
